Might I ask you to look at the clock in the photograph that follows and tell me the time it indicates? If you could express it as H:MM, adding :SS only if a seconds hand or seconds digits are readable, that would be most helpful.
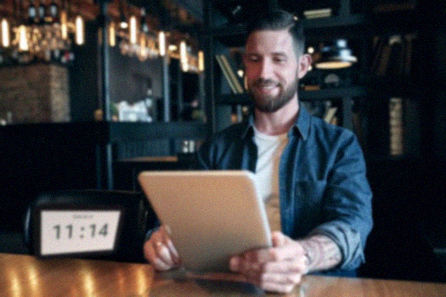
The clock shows 11:14
